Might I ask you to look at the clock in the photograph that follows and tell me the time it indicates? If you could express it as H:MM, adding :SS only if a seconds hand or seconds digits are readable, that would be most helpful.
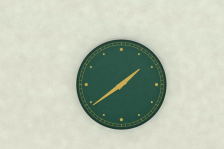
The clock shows 1:39
